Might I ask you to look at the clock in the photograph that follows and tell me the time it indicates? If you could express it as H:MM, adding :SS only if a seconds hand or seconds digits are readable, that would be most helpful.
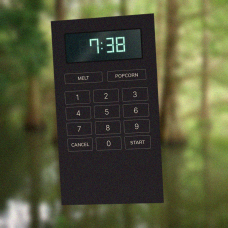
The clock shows 7:38
